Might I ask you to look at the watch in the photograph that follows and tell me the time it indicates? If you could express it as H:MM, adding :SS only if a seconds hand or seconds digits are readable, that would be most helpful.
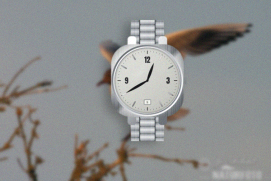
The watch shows 12:40
